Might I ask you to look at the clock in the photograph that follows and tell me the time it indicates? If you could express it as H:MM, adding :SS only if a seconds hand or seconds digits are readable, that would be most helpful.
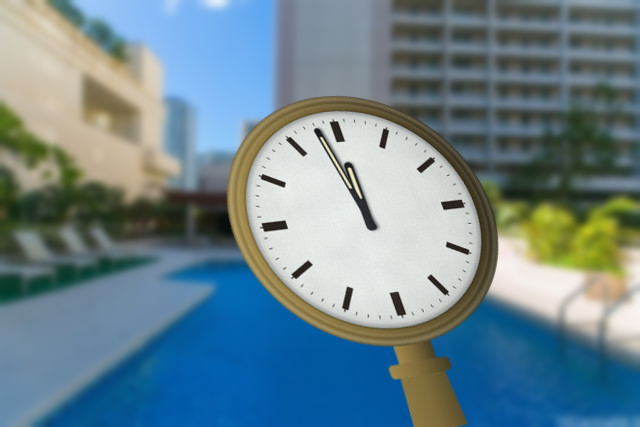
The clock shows 11:58
